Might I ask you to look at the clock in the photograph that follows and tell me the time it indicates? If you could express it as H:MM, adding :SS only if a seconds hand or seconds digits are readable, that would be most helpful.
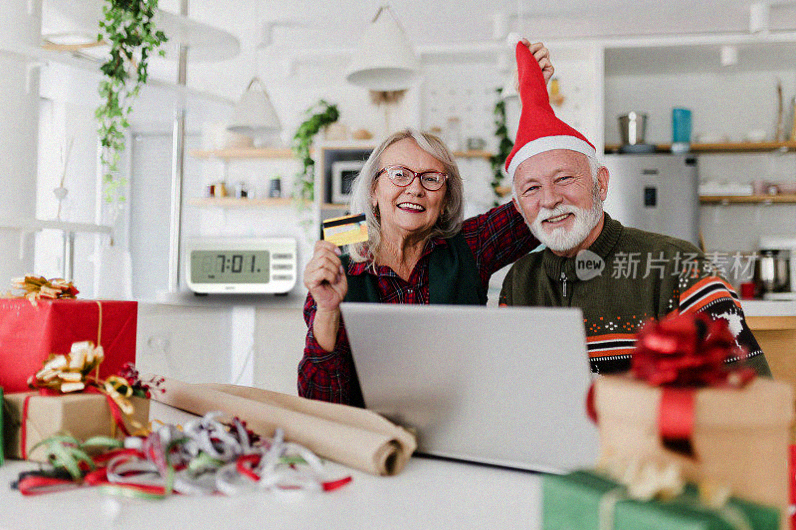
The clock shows 7:01
